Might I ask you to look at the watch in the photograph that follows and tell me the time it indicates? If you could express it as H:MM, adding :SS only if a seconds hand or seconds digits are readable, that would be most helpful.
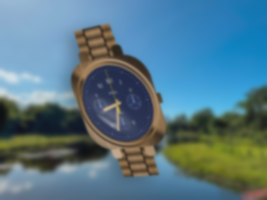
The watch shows 8:33
